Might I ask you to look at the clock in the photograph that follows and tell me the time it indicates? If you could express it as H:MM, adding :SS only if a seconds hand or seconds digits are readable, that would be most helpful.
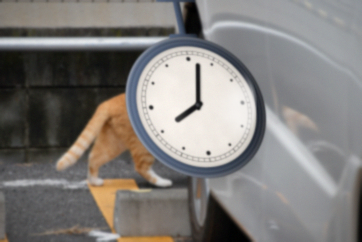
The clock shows 8:02
